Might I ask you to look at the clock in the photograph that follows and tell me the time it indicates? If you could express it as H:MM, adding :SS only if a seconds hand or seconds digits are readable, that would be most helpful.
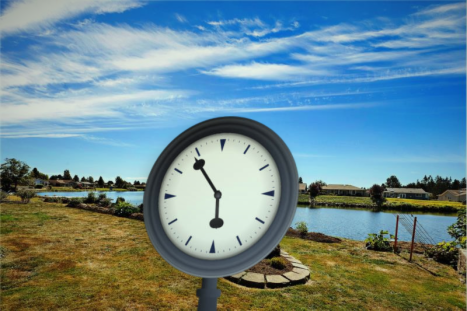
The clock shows 5:54
